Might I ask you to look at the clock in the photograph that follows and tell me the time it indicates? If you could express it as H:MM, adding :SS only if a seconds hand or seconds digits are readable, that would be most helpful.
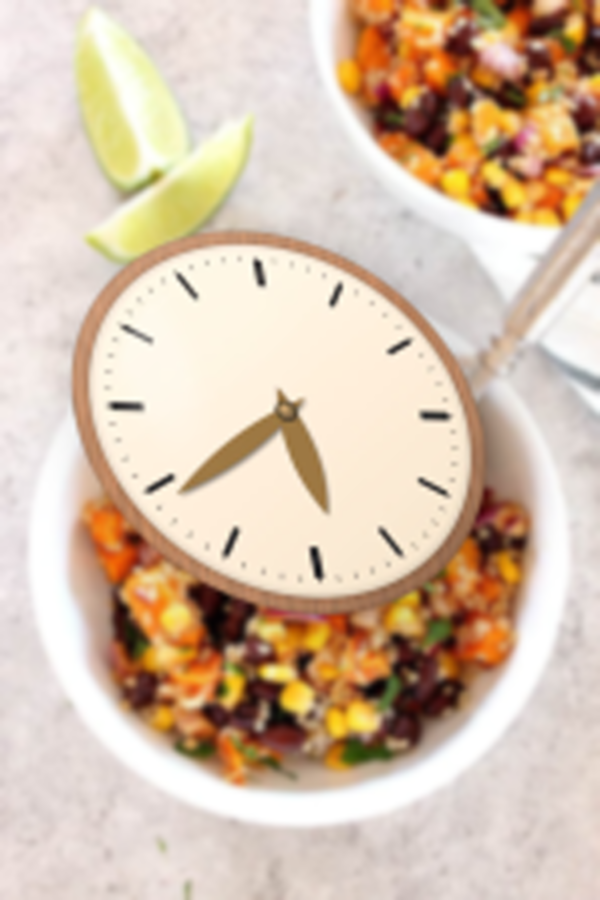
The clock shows 5:39
